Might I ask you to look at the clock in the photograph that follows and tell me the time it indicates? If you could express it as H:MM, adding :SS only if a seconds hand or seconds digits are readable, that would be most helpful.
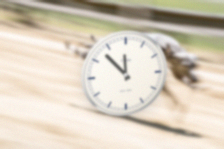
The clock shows 11:53
